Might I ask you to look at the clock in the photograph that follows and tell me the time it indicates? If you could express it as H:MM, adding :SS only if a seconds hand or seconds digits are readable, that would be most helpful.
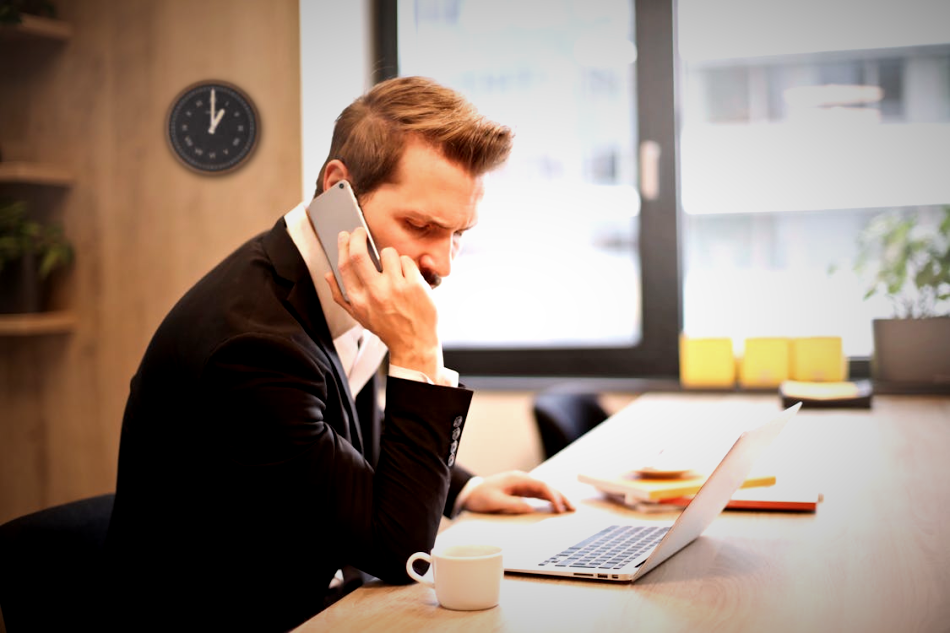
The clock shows 1:00
